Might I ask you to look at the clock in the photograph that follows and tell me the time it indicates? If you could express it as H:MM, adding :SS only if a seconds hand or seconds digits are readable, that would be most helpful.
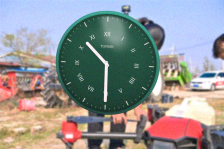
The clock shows 10:30
